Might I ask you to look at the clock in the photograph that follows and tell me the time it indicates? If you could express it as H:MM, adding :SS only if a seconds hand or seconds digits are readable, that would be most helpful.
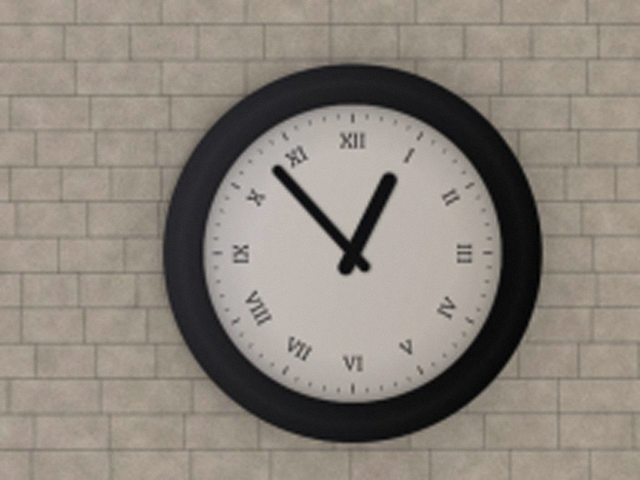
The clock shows 12:53
